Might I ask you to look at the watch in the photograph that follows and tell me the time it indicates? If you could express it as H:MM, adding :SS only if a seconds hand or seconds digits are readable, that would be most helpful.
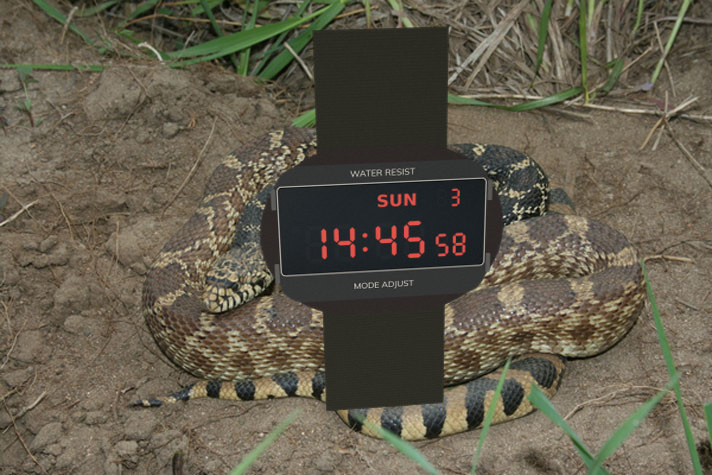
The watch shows 14:45:58
